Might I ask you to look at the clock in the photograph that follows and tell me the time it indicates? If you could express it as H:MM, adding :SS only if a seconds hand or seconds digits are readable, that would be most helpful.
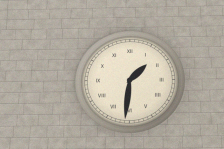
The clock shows 1:31
